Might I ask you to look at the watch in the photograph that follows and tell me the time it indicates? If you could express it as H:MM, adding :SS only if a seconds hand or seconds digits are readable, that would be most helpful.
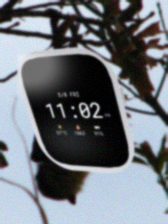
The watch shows 11:02
